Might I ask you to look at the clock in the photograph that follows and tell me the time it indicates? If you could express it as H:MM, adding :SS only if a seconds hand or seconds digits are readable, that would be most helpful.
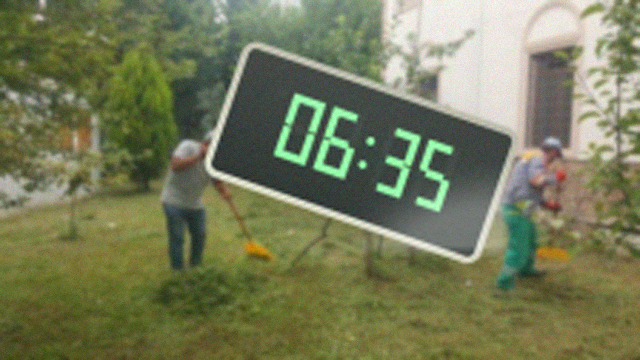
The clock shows 6:35
